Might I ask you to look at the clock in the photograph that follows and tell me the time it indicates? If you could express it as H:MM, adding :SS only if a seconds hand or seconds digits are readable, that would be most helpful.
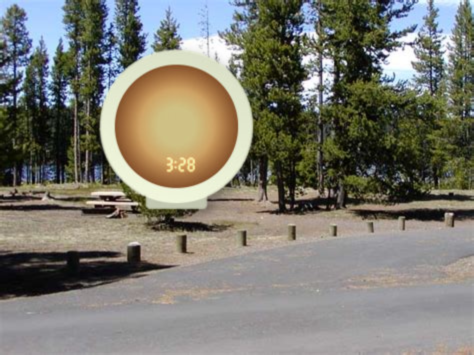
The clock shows 3:28
